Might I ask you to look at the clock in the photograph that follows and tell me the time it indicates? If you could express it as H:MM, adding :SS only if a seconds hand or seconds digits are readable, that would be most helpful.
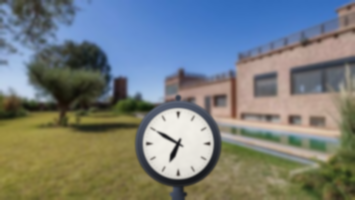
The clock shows 6:50
